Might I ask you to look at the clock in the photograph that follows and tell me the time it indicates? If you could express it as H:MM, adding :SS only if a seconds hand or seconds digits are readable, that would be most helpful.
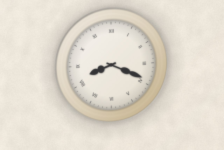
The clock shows 8:19
